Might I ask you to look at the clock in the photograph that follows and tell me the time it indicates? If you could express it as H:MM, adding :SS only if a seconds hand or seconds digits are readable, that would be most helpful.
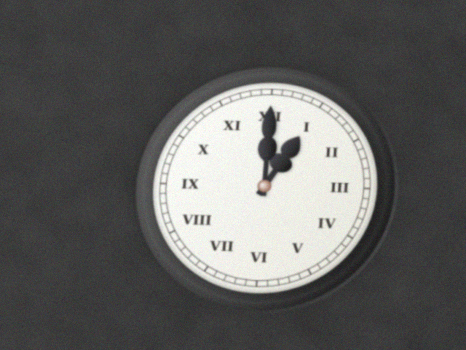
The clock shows 1:00
